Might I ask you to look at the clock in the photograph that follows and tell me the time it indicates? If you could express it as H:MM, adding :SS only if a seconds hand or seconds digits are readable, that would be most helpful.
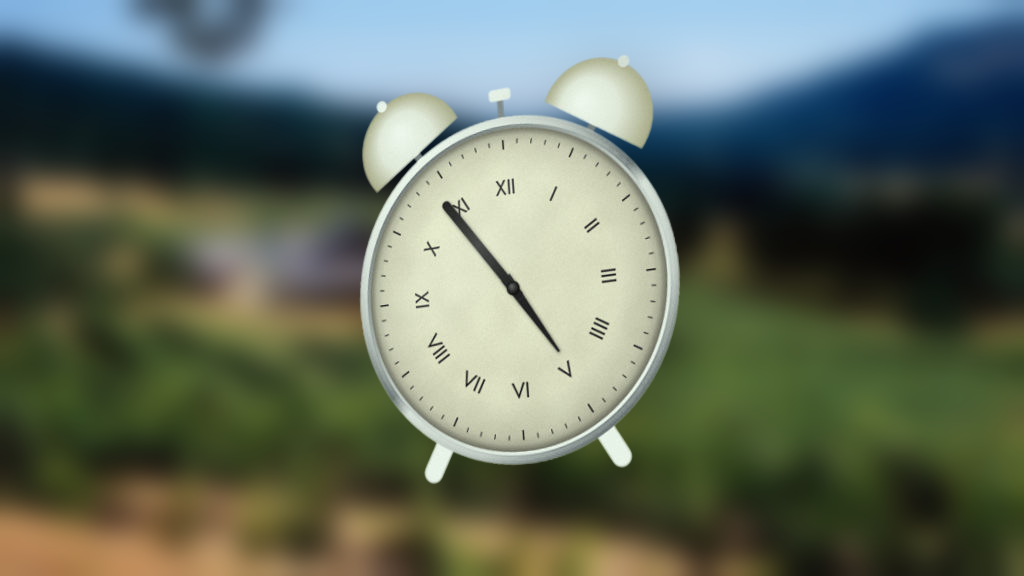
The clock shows 4:54
